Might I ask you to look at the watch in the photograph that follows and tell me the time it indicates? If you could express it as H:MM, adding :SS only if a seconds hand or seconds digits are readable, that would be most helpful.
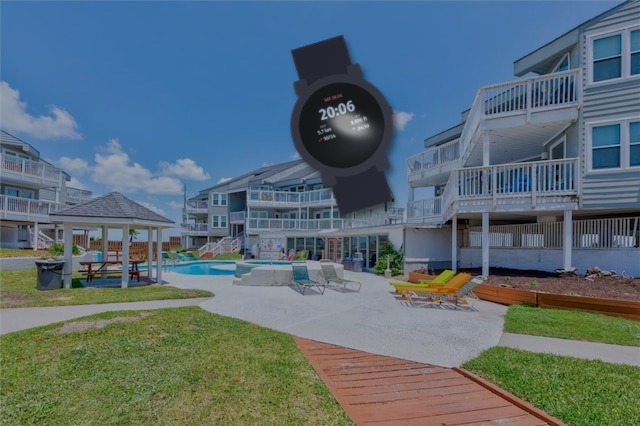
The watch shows 20:06
